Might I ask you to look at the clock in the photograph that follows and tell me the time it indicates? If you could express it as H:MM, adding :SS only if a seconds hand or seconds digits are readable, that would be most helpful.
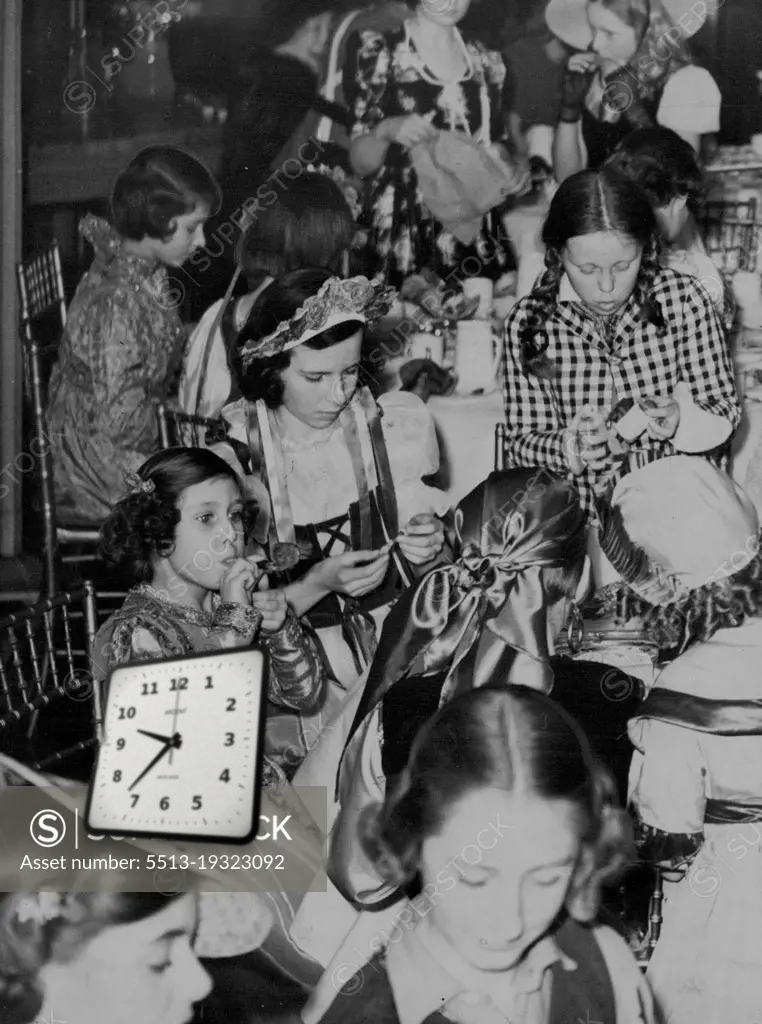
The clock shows 9:37:00
